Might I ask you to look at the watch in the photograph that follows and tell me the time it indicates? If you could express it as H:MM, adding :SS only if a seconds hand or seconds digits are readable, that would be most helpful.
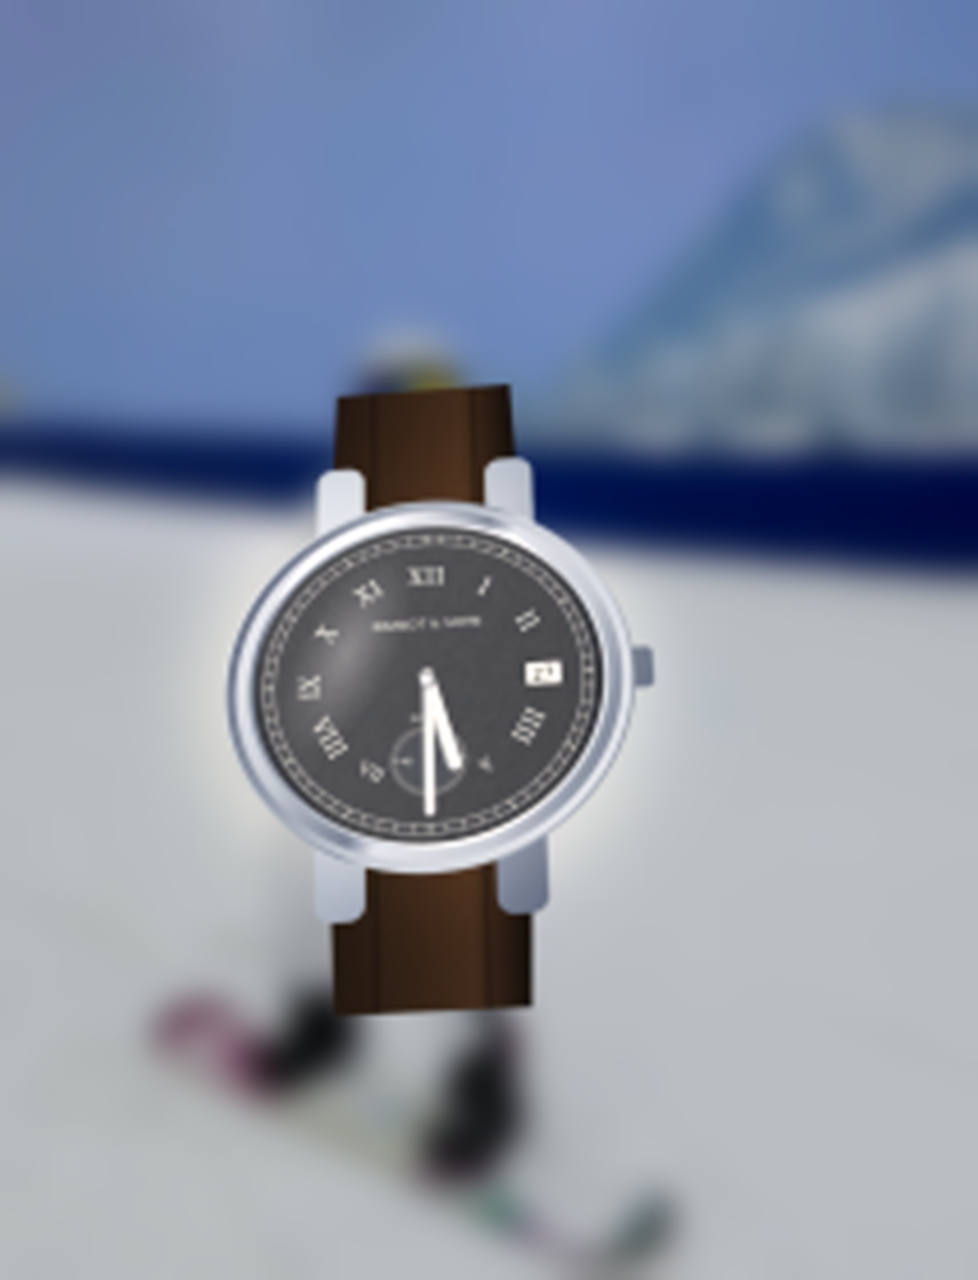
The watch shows 5:30
